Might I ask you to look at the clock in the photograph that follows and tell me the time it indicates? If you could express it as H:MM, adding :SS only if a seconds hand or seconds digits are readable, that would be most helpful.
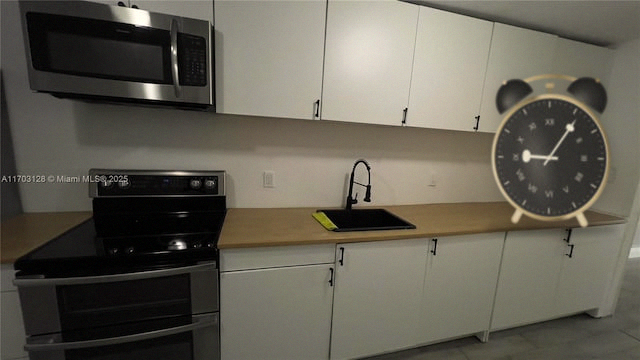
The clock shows 9:06
